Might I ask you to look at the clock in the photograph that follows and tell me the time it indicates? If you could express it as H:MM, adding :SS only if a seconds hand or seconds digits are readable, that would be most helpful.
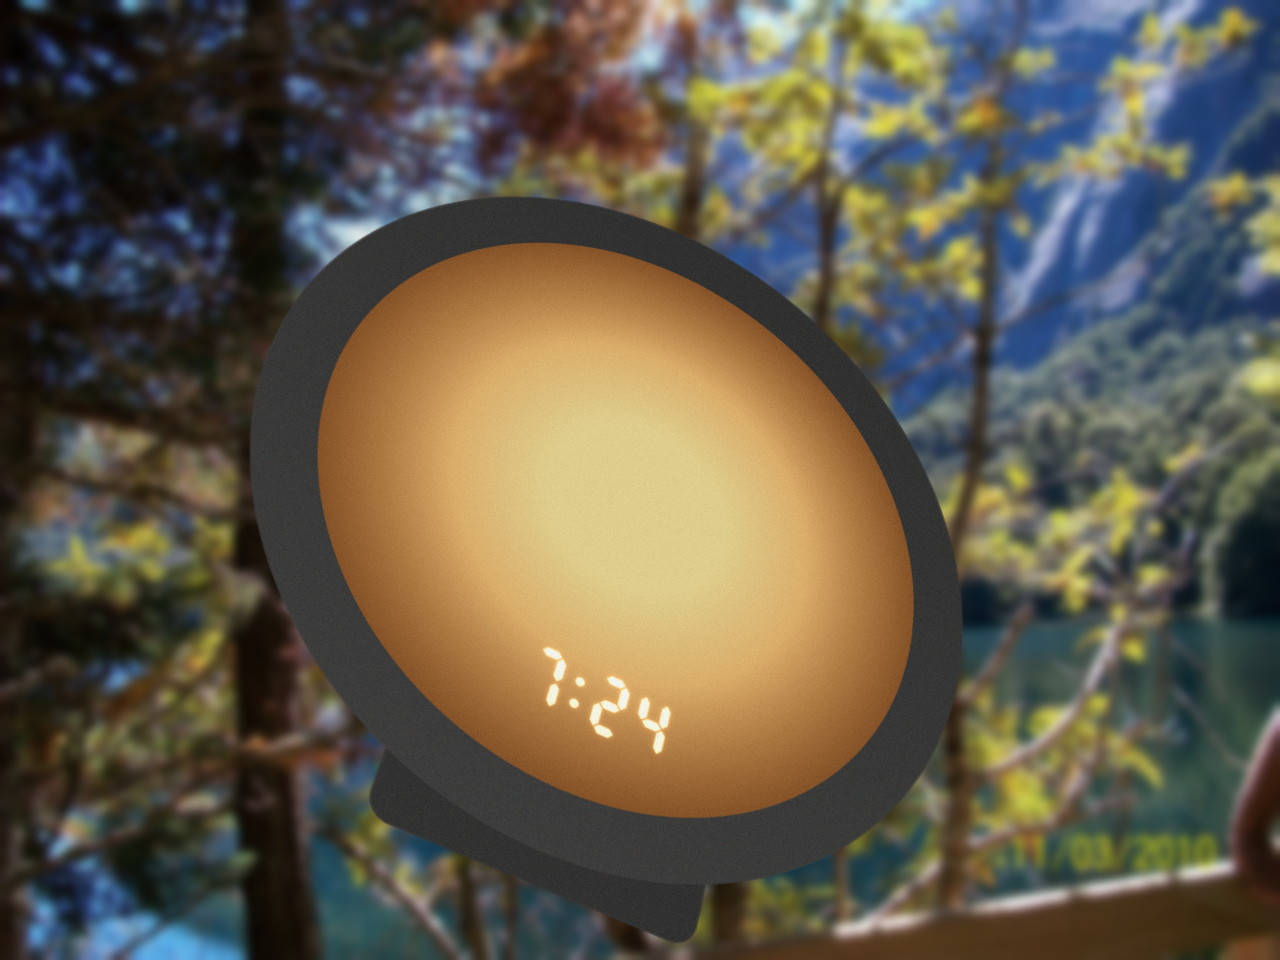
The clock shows 7:24
